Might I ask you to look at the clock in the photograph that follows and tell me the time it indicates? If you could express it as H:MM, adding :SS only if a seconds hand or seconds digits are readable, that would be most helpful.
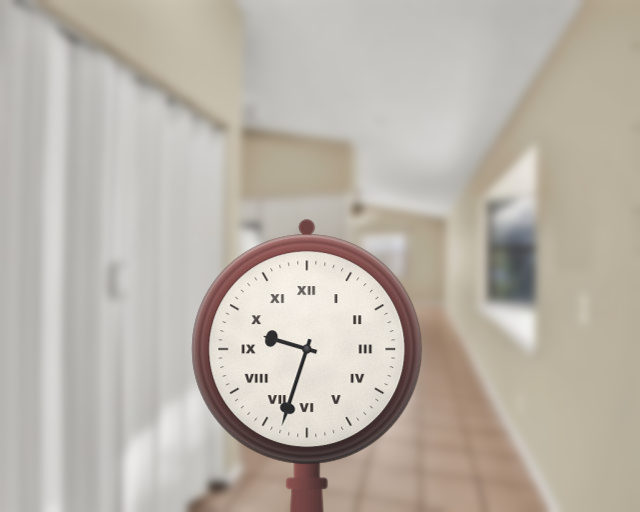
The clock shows 9:33
